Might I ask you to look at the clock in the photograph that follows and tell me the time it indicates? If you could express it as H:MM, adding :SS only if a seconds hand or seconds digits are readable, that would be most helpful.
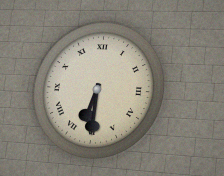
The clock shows 6:30
